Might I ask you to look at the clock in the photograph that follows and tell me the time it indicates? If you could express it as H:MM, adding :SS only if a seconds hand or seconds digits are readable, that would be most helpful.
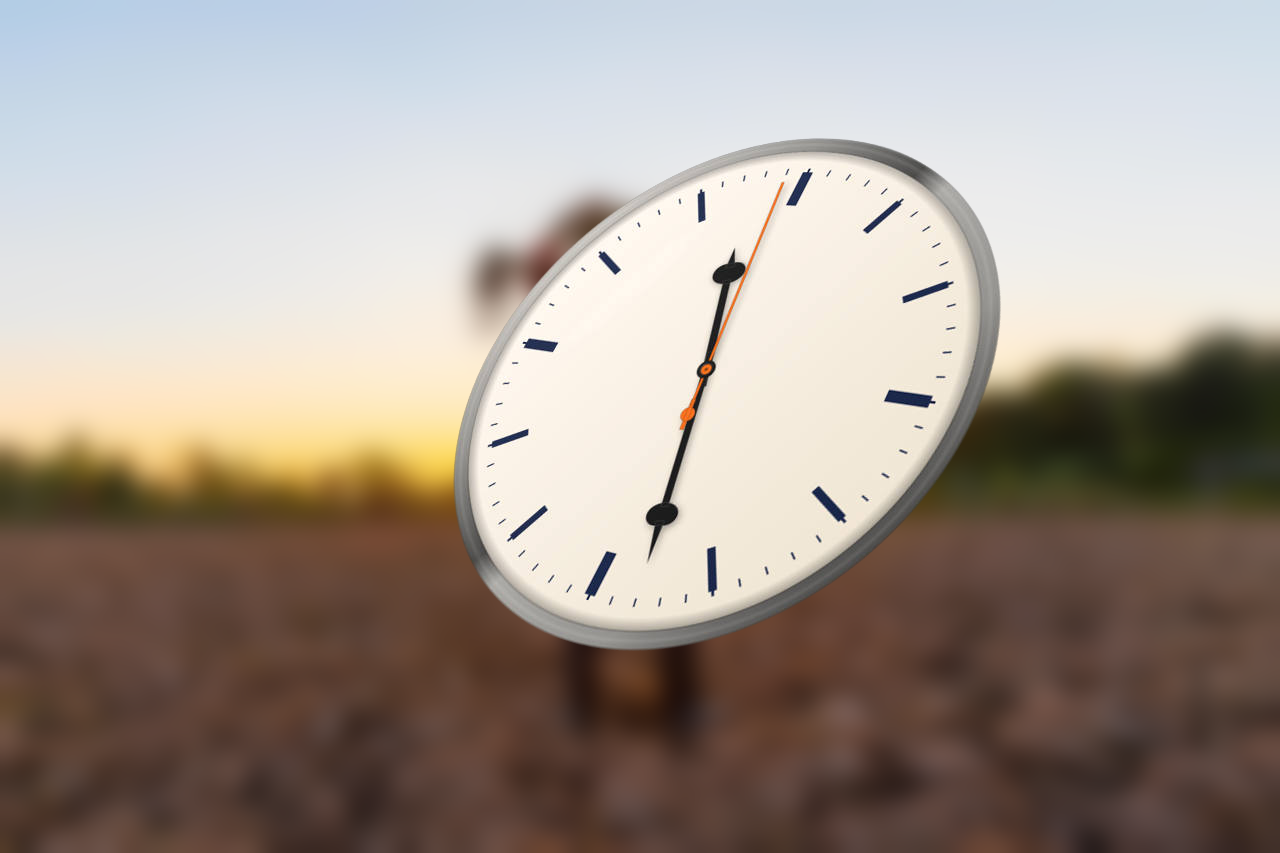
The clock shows 11:27:59
